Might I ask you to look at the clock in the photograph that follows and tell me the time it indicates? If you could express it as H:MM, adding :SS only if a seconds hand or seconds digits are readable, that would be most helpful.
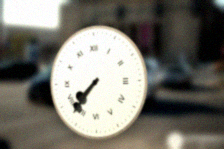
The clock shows 7:37
